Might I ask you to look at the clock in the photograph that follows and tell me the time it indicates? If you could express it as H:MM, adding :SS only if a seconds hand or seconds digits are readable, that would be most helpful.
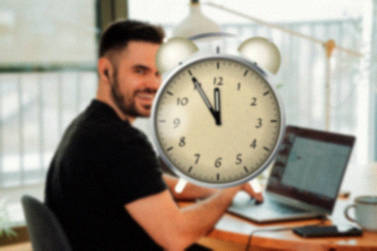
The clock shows 11:55
